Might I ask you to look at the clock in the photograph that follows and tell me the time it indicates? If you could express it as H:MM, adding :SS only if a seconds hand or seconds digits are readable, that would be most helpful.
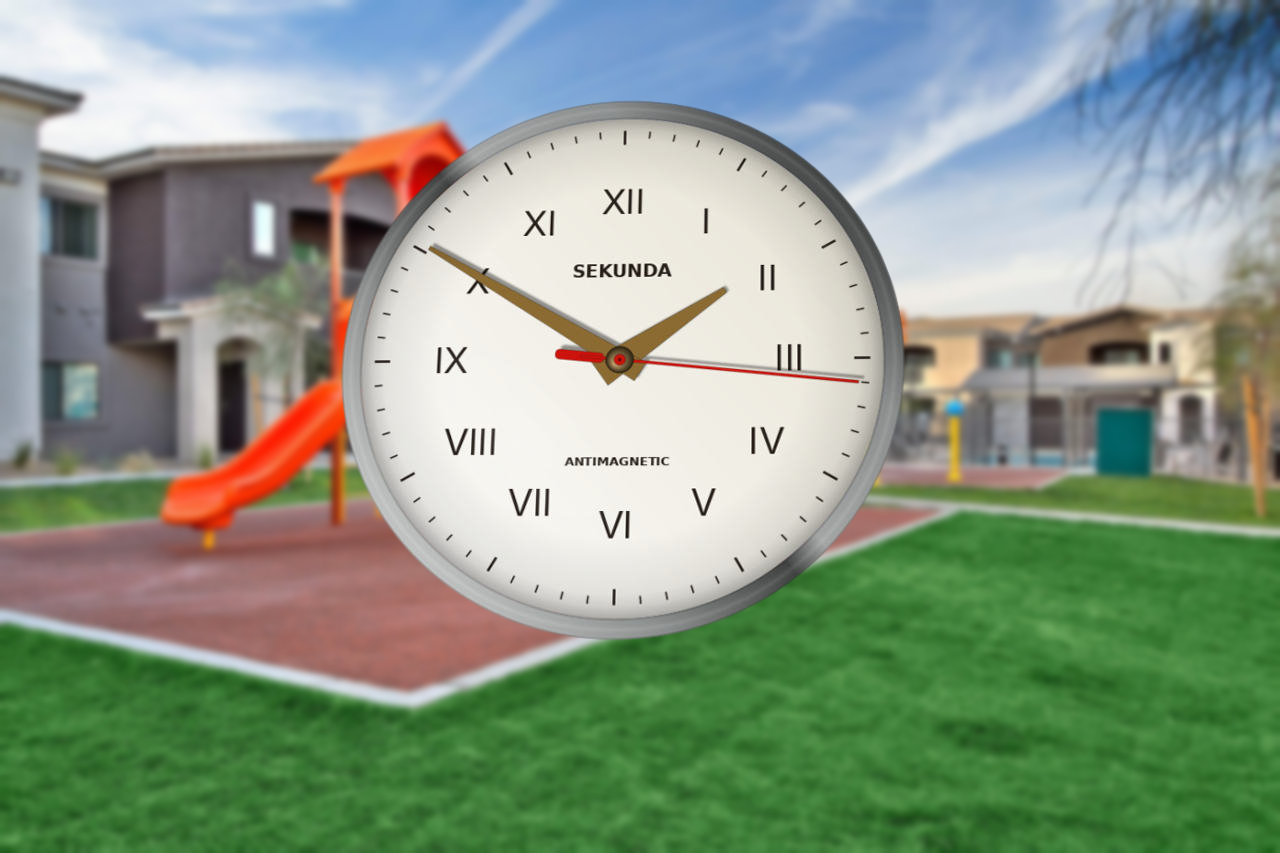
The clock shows 1:50:16
